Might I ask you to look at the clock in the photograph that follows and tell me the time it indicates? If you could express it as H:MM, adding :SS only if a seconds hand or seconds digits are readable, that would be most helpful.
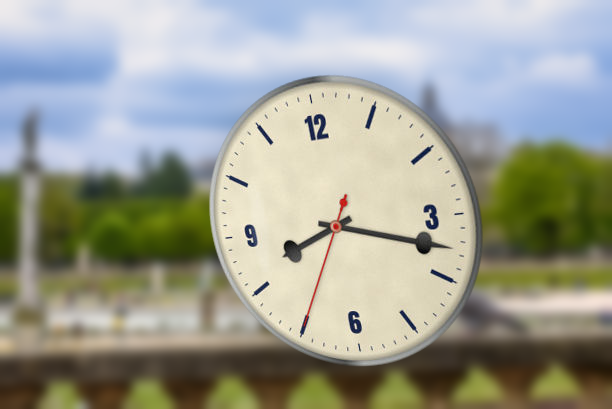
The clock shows 8:17:35
